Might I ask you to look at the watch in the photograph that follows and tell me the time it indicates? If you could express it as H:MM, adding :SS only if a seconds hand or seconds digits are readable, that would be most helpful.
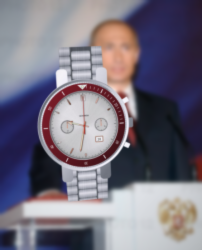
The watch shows 9:32
